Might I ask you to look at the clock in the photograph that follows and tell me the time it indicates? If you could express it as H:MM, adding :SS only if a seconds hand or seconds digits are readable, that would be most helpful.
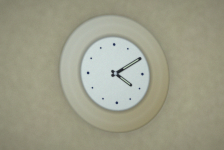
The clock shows 4:10
